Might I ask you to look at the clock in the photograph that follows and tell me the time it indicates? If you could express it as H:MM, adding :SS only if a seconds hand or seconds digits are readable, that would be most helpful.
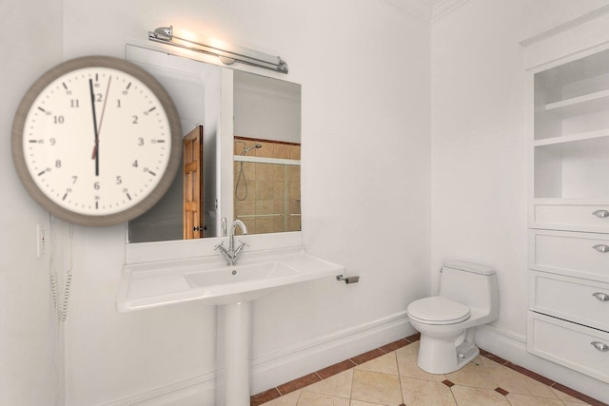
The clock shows 5:59:02
